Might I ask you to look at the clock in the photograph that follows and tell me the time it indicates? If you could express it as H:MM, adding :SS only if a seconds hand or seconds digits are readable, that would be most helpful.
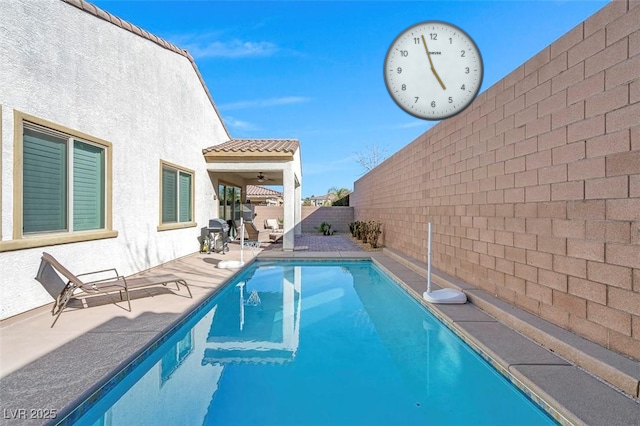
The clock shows 4:57
